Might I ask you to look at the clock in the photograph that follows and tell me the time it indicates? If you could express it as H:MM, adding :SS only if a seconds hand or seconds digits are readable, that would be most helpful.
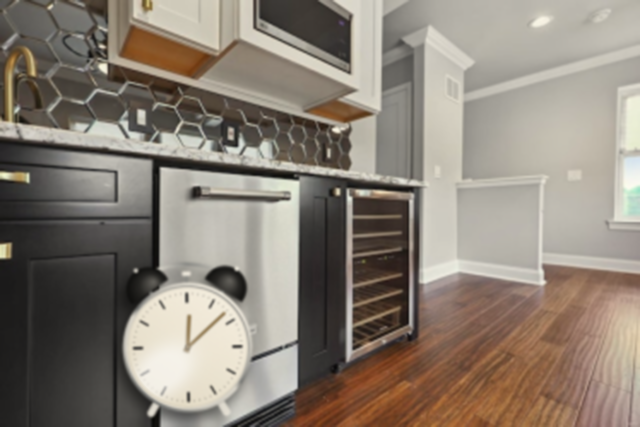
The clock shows 12:08
